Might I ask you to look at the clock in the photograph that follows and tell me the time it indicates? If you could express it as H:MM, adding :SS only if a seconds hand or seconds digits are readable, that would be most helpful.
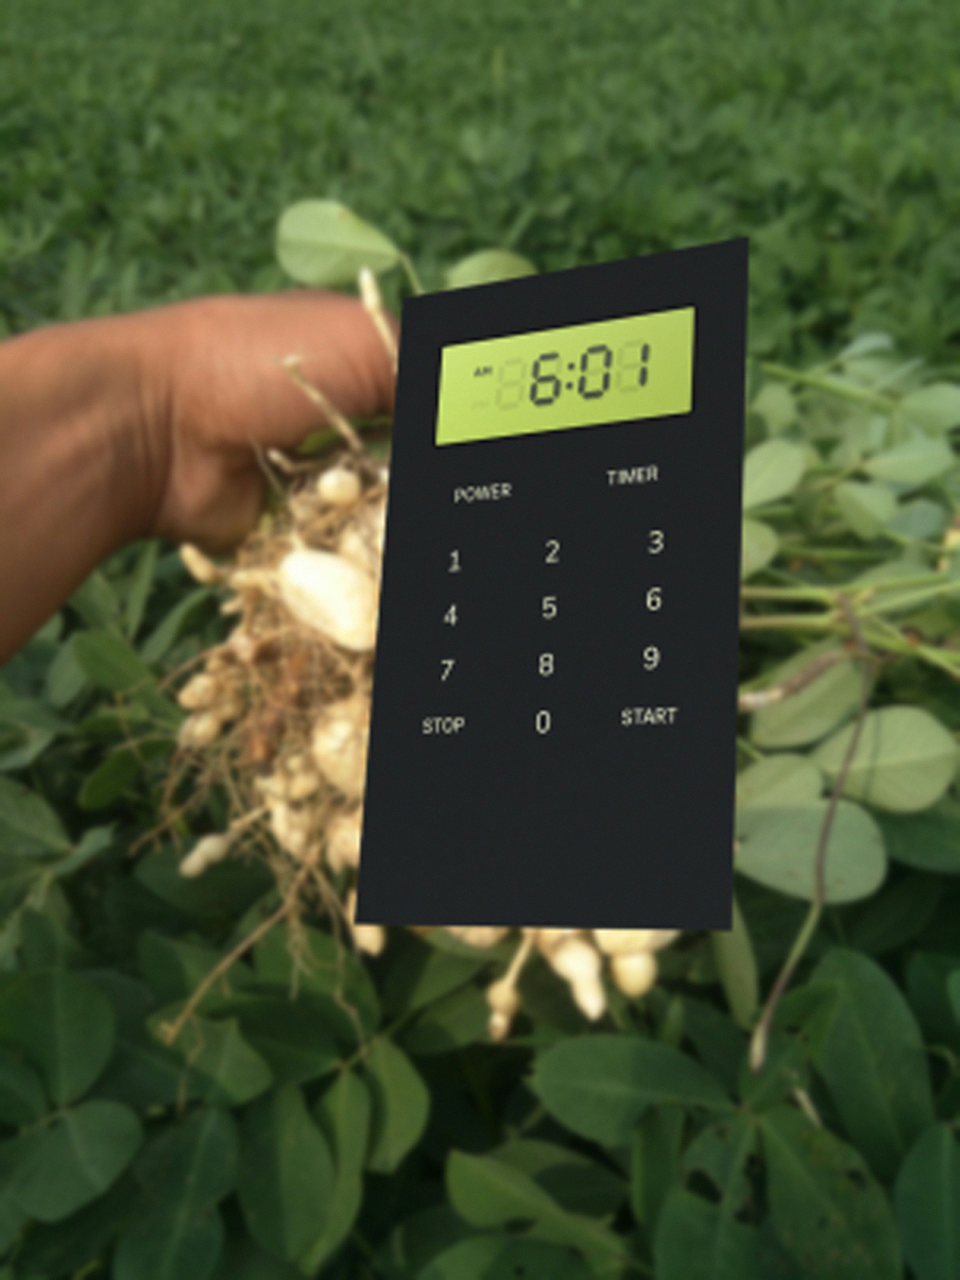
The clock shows 6:01
